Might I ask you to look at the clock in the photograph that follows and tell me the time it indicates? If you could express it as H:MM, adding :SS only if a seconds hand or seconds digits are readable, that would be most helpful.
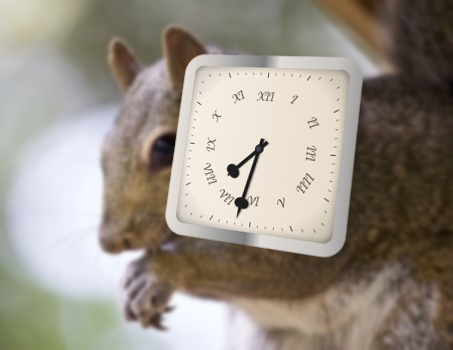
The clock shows 7:32
